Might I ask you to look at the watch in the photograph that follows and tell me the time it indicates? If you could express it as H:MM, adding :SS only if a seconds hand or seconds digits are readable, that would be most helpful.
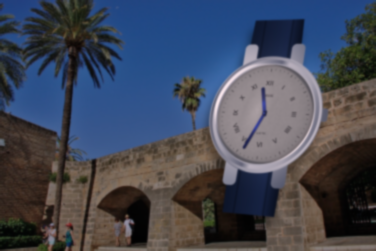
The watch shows 11:34
